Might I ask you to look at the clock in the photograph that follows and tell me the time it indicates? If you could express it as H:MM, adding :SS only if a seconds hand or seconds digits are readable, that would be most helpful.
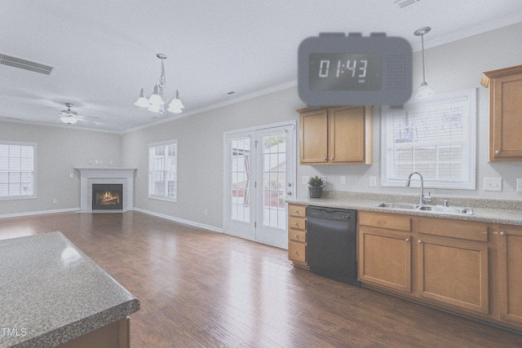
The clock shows 1:43
